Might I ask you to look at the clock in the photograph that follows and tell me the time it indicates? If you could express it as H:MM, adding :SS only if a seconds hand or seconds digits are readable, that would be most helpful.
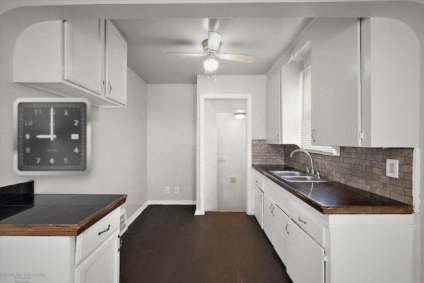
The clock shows 9:00
